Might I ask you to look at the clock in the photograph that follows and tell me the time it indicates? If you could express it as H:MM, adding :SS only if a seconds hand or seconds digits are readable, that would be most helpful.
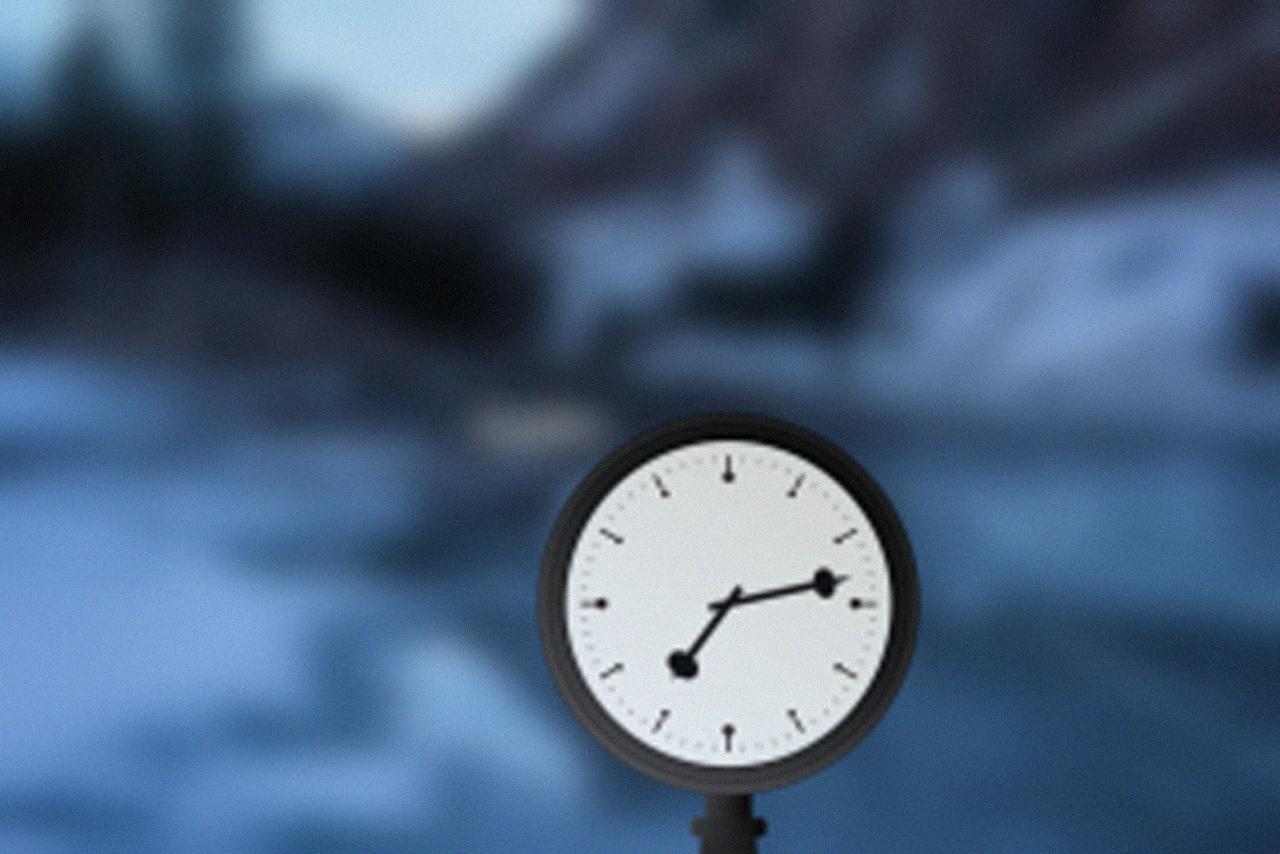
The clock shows 7:13
